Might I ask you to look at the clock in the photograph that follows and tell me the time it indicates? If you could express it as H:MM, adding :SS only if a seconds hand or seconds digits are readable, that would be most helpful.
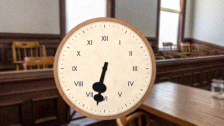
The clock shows 6:32
